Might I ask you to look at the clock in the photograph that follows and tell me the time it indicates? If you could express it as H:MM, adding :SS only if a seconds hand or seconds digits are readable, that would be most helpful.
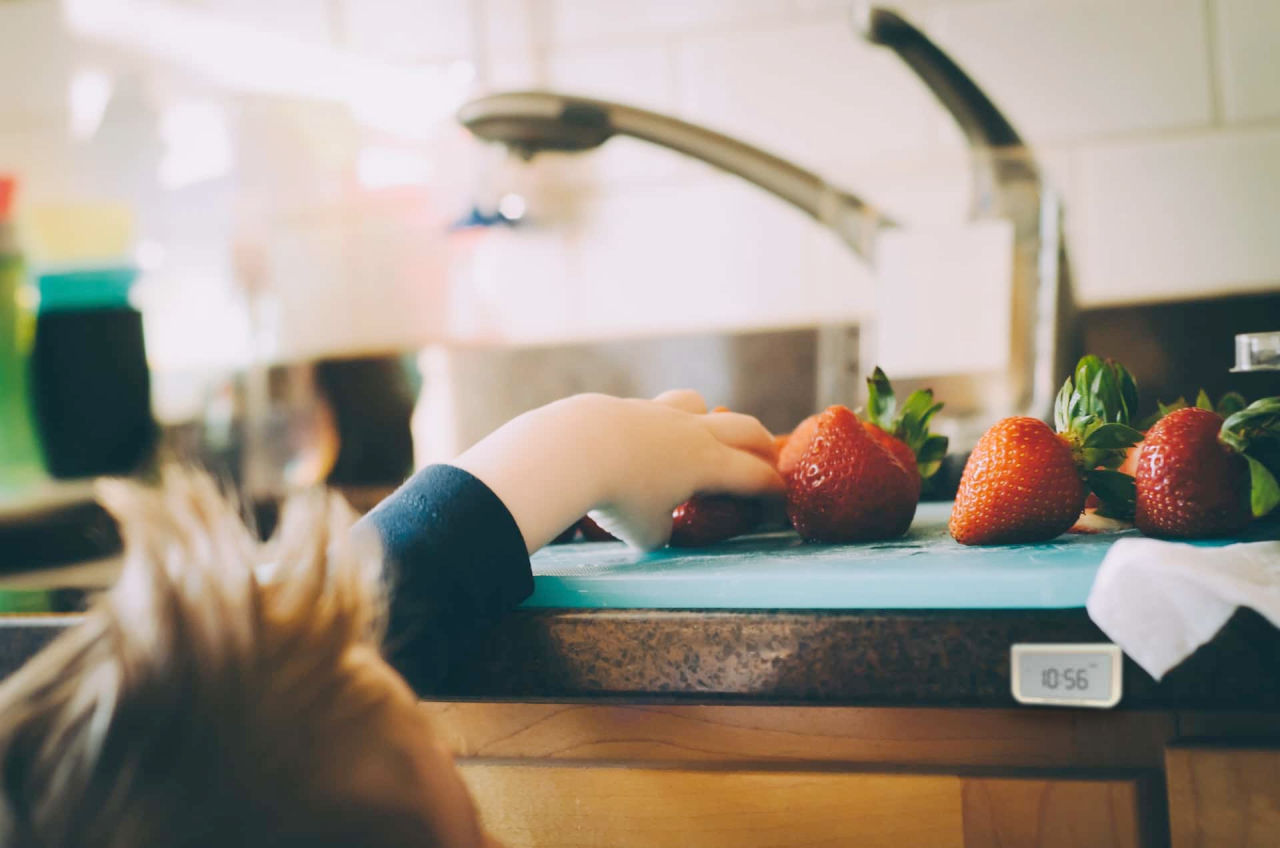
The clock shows 10:56
